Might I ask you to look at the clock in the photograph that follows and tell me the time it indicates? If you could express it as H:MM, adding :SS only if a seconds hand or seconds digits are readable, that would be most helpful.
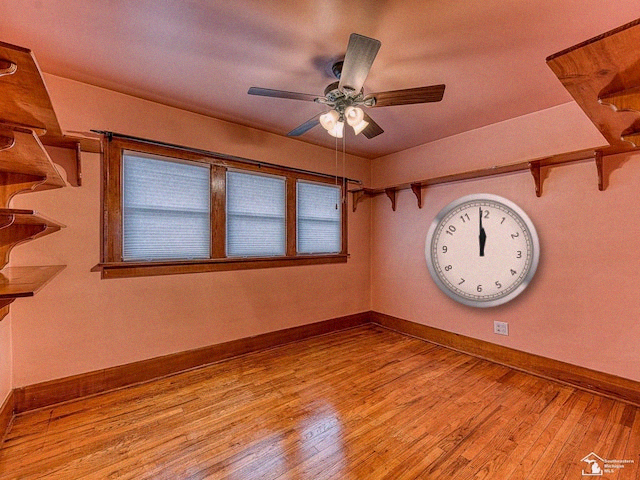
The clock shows 11:59
